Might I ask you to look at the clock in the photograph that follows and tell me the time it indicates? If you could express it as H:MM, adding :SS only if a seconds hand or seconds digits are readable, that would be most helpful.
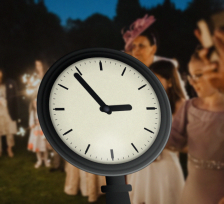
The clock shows 2:54
